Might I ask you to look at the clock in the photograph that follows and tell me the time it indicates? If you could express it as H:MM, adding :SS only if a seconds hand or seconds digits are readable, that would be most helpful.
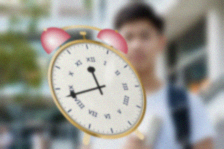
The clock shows 11:43
